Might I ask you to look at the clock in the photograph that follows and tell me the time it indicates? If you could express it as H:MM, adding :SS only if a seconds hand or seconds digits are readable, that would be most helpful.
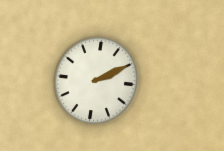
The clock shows 2:10
